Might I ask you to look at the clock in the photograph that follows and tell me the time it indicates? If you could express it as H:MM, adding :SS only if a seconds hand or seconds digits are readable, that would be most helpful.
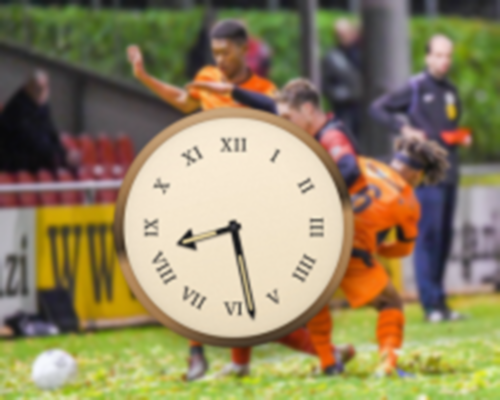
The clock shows 8:28
